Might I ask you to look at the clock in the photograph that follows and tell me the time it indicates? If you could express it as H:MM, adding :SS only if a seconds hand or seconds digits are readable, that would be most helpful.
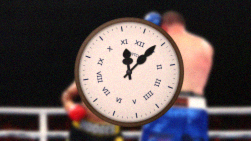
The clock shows 11:04
